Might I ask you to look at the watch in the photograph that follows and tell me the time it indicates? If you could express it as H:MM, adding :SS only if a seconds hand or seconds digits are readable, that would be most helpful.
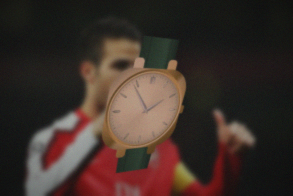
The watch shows 1:54
